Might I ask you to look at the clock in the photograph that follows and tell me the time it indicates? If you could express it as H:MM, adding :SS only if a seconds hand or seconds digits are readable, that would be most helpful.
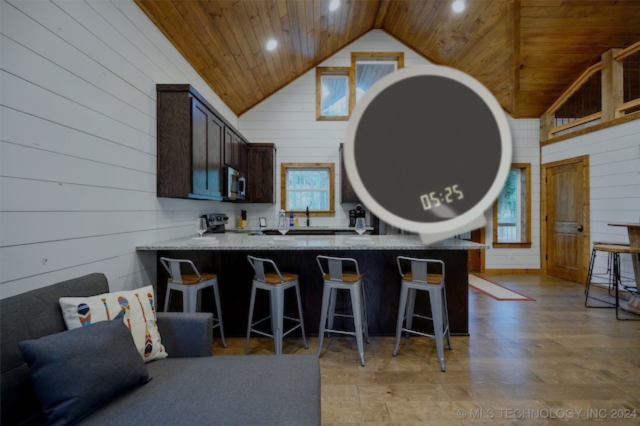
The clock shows 5:25
